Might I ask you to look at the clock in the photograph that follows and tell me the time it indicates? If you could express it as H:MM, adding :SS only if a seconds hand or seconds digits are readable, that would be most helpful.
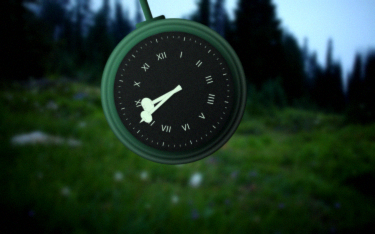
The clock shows 8:41
